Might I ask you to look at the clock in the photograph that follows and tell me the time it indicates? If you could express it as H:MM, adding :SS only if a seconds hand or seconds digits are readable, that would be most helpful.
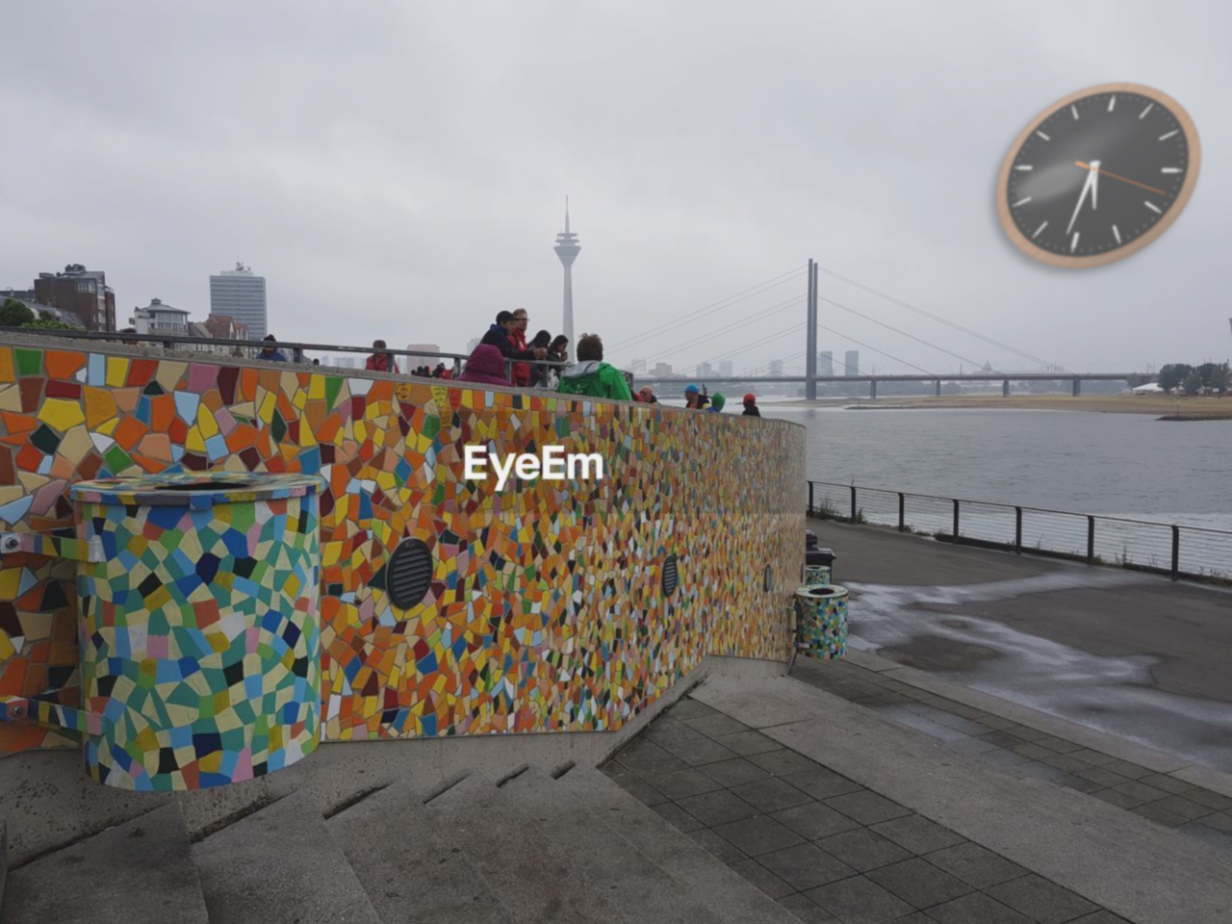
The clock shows 5:31:18
